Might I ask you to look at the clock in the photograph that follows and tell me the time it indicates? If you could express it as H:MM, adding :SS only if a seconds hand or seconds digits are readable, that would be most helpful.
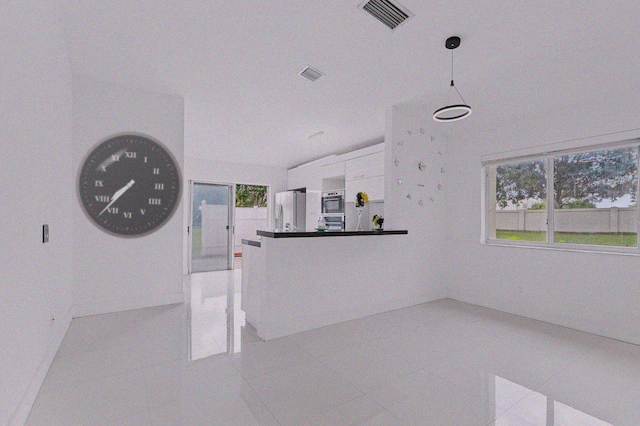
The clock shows 7:37
